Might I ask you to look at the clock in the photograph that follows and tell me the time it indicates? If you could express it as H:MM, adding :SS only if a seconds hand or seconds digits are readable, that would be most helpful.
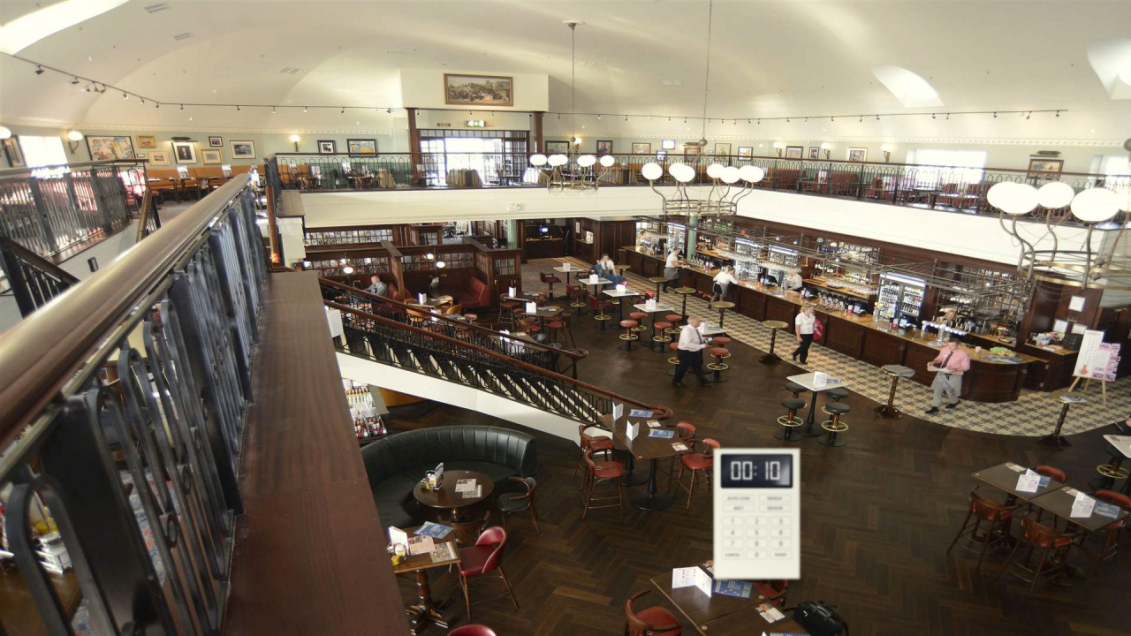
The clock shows 0:10
